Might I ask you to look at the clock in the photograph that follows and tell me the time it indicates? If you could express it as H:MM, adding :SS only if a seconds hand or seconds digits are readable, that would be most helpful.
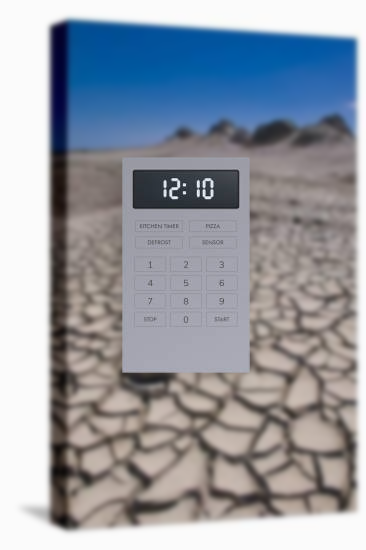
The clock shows 12:10
